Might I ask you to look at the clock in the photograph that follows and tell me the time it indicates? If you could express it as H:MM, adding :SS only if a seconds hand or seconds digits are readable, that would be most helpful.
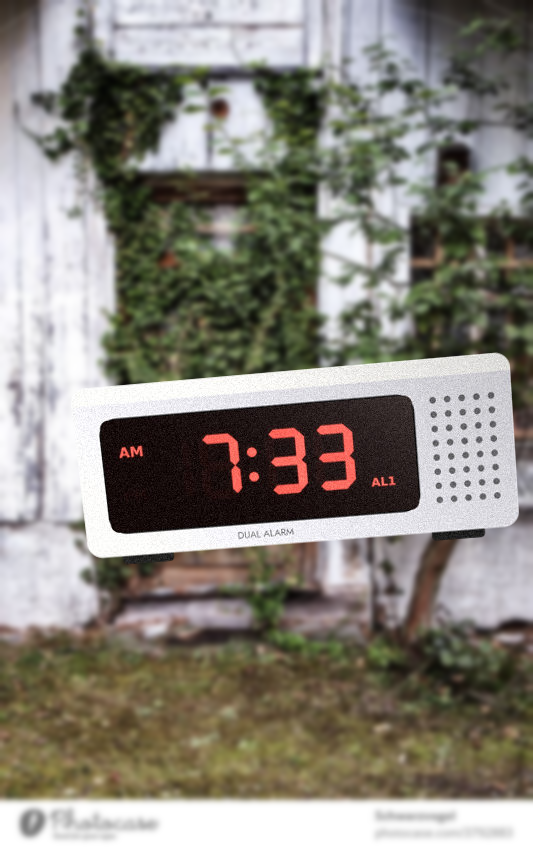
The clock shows 7:33
